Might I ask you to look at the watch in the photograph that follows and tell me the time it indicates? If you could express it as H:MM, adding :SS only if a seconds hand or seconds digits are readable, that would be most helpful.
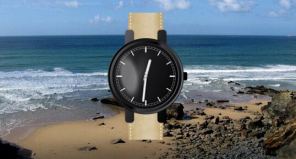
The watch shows 12:31
